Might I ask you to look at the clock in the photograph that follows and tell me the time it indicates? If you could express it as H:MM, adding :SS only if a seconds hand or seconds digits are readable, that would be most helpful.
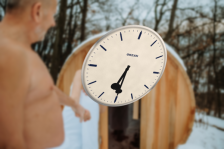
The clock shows 6:30
